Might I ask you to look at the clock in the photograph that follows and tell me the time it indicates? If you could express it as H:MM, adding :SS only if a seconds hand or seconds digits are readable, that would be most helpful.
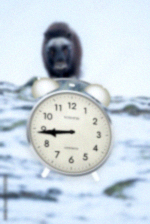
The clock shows 8:44
